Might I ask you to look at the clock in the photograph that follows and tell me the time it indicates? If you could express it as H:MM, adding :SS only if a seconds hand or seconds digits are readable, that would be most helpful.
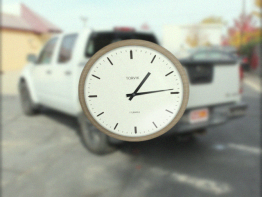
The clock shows 1:14
